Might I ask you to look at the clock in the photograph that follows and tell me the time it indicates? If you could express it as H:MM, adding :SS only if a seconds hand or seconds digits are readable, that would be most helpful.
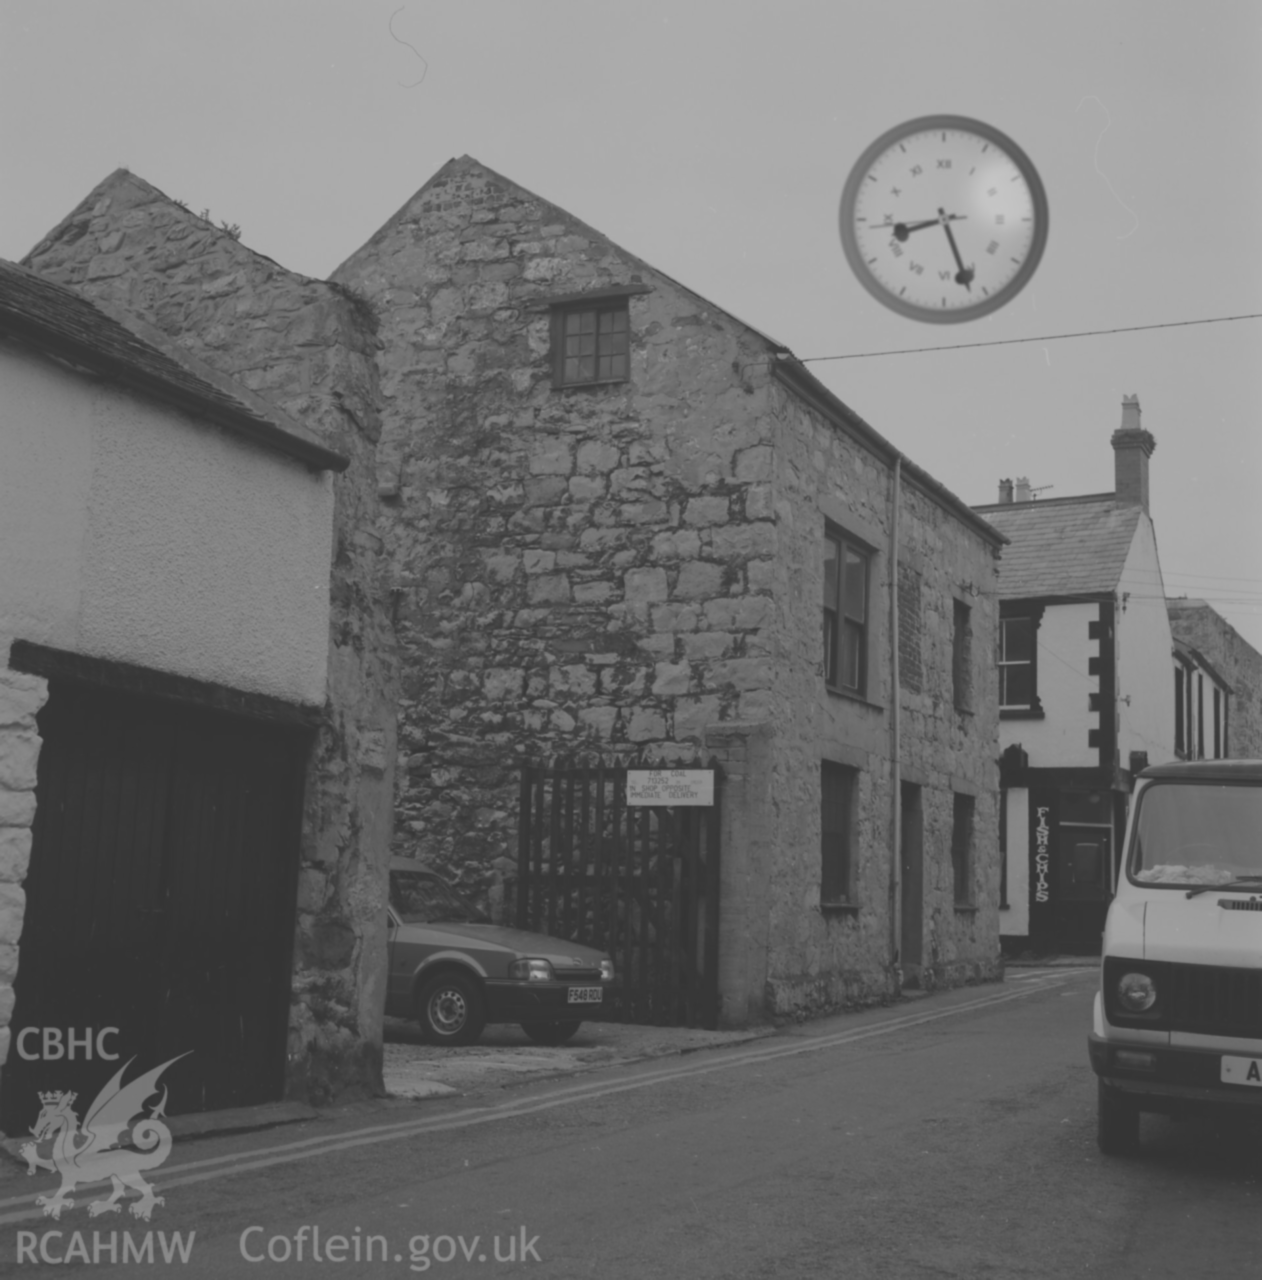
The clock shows 8:26:44
